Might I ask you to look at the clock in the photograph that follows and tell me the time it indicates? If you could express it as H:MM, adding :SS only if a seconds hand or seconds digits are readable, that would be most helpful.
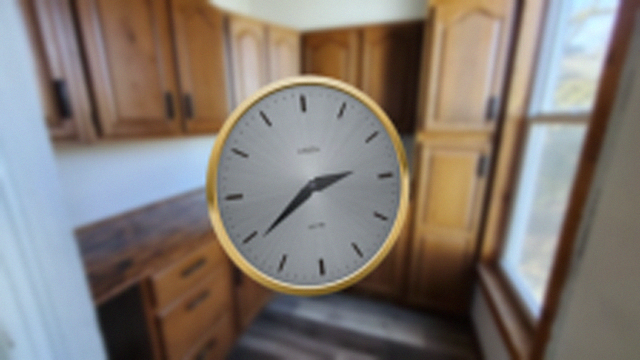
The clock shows 2:39
